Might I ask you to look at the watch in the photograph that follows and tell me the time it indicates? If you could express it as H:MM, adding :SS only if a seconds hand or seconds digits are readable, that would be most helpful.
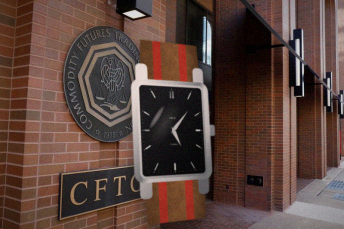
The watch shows 5:07
